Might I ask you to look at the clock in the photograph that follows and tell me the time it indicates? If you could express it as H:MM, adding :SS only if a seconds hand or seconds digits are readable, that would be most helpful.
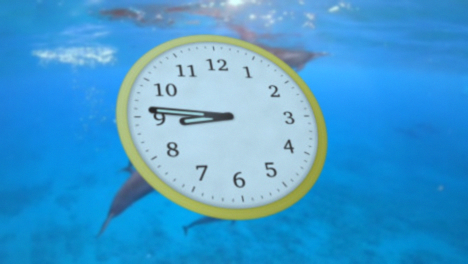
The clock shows 8:46
